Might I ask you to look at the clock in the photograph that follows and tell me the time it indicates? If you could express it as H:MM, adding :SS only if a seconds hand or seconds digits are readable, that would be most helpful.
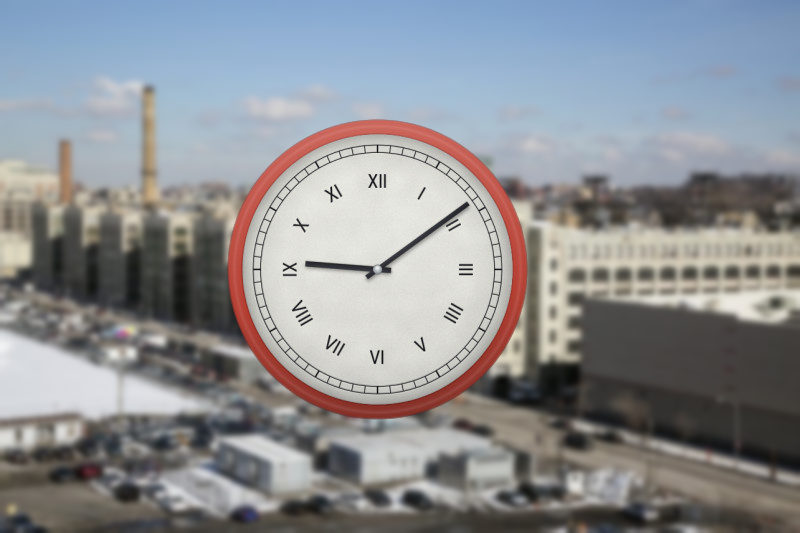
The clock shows 9:09
